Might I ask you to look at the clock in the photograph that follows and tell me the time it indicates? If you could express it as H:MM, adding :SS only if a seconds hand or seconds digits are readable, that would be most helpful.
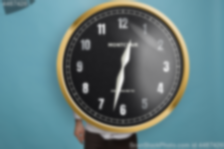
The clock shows 12:32
